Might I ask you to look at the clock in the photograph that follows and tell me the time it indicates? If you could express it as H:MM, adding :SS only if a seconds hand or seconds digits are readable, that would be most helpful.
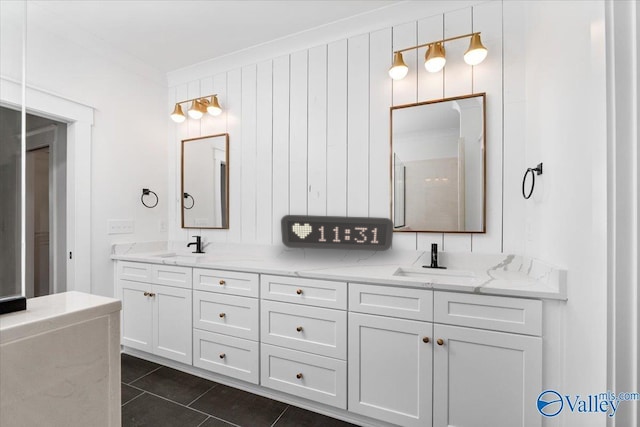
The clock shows 11:31
